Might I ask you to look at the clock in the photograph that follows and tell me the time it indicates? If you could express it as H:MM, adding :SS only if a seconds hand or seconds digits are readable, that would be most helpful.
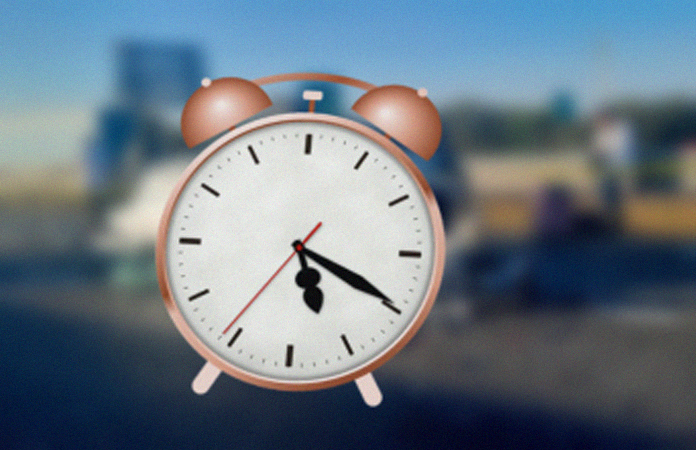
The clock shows 5:19:36
